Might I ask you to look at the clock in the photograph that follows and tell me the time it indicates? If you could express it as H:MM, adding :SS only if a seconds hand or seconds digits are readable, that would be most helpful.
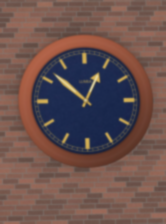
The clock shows 12:52
